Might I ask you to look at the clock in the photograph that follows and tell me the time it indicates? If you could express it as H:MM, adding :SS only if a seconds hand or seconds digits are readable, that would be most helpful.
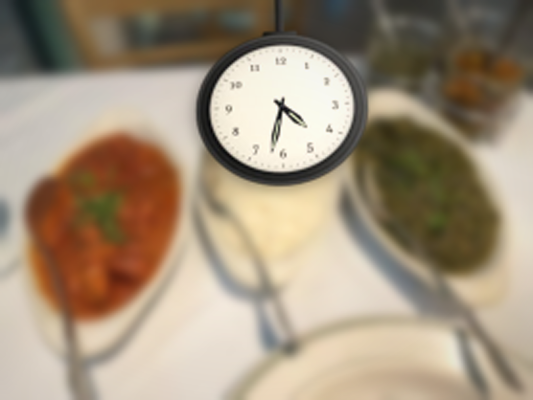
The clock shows 4:32
